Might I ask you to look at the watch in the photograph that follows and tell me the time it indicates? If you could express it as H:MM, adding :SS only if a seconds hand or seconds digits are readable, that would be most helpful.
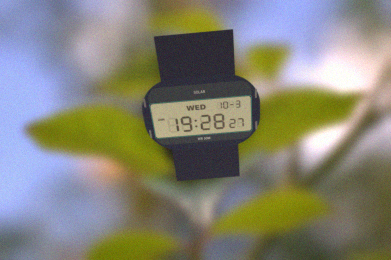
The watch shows 19:28:27
